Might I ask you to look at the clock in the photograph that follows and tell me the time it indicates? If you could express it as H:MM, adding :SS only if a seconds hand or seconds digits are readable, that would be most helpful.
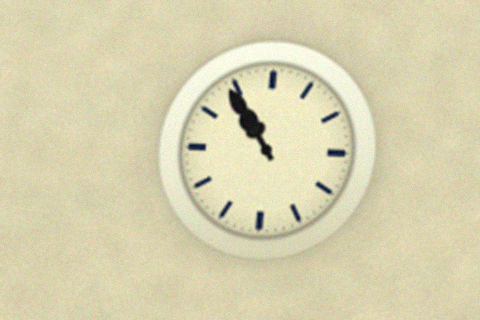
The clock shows 10:54
